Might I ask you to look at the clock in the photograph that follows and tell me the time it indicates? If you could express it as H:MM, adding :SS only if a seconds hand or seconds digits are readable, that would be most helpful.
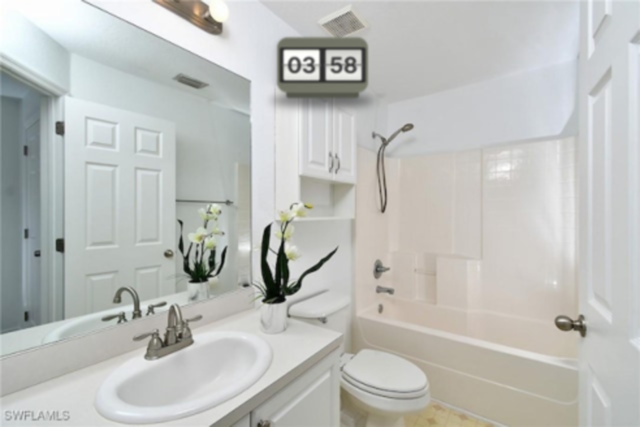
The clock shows 3:58
